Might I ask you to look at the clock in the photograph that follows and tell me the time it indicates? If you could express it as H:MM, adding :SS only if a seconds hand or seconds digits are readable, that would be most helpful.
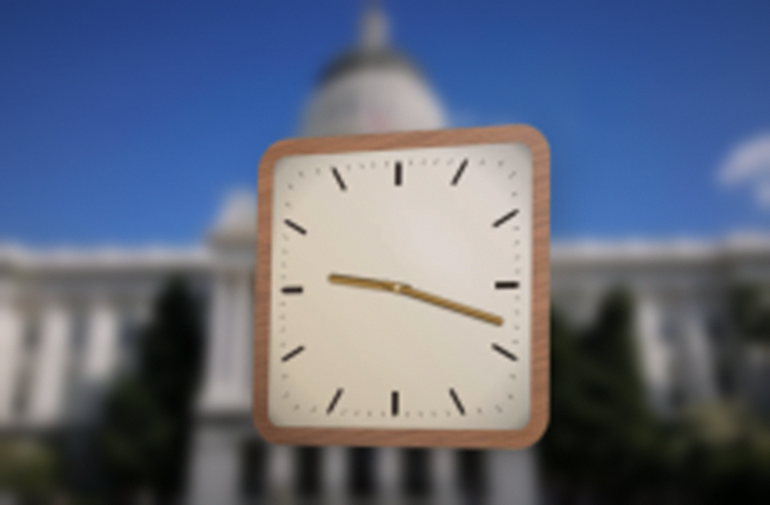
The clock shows 9:18
